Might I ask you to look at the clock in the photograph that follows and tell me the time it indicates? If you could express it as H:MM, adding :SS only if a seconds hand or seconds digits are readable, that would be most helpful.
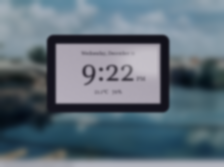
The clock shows 9:22
